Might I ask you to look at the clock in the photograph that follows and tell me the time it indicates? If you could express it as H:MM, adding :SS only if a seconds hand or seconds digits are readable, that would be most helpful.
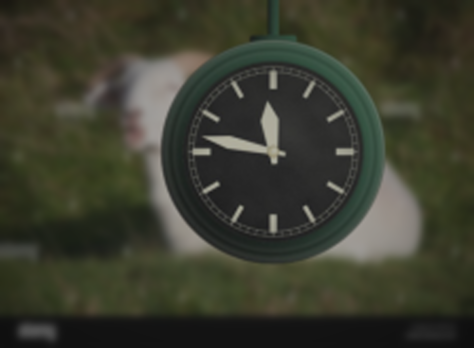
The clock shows 11:47
